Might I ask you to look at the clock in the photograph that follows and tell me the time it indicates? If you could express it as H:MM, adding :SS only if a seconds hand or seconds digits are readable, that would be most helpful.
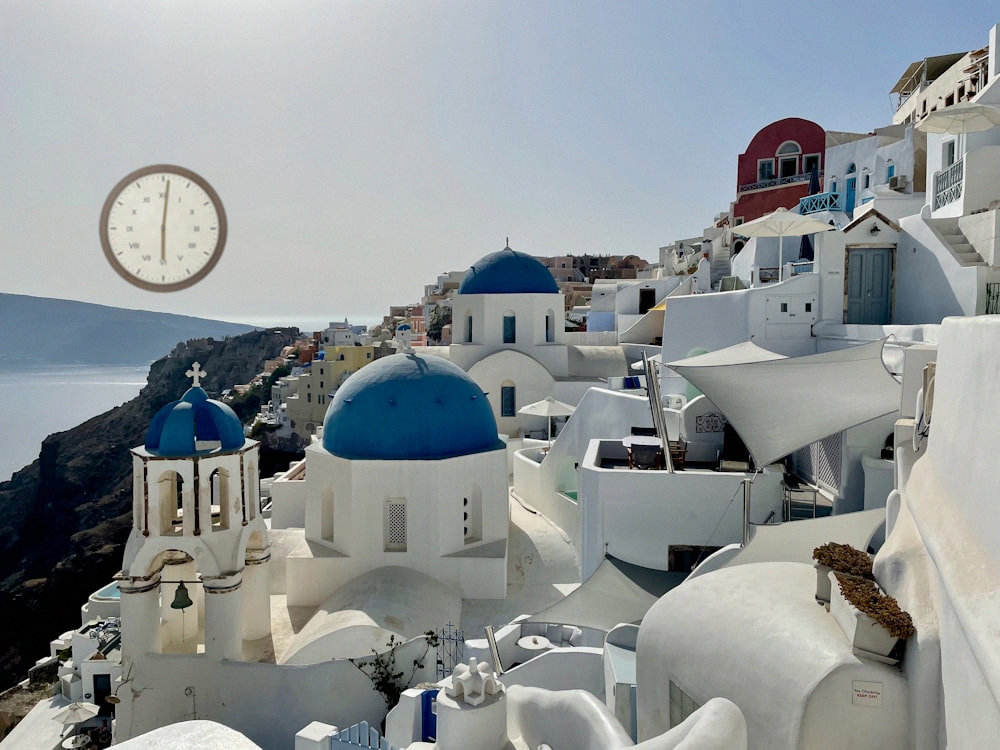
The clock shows 6:01
